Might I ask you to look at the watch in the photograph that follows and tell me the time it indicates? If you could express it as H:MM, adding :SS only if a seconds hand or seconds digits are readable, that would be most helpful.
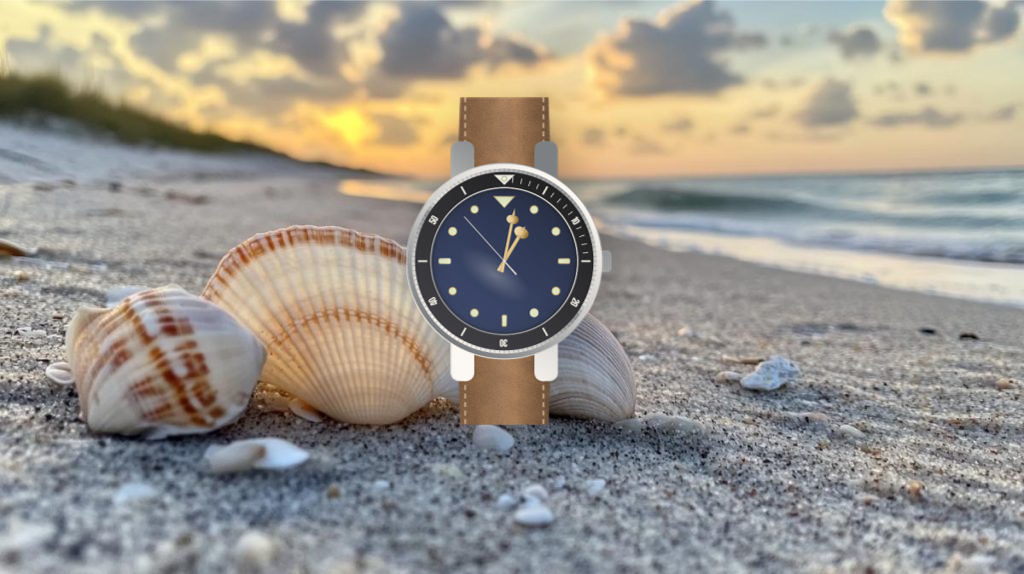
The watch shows 1:01:53
